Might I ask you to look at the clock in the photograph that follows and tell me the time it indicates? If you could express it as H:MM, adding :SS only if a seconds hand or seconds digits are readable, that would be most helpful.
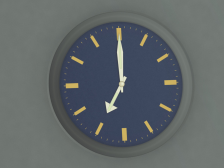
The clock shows 7:00
